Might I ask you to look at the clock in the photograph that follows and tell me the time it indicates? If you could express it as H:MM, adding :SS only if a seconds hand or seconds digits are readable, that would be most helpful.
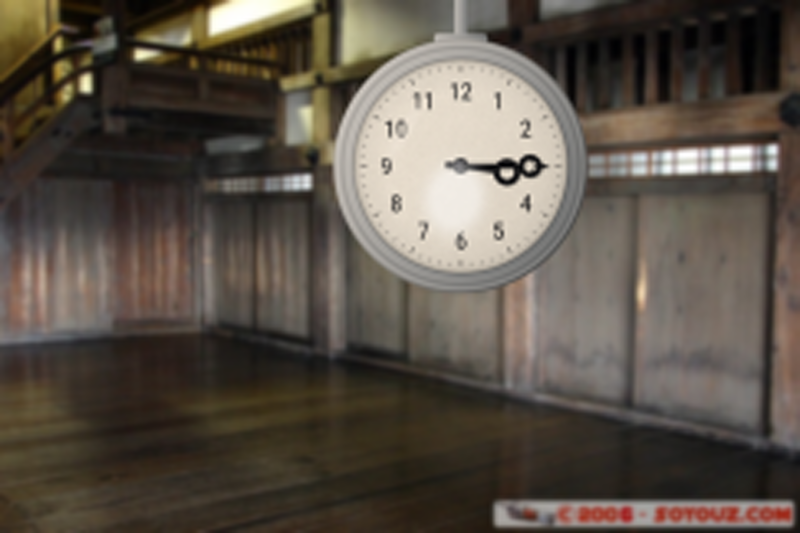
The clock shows 3:15
